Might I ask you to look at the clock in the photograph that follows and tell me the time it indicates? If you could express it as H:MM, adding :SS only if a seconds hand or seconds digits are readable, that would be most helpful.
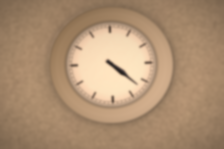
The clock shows 4:22
